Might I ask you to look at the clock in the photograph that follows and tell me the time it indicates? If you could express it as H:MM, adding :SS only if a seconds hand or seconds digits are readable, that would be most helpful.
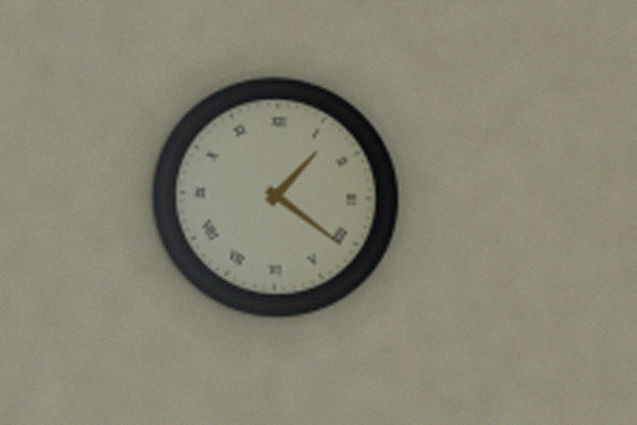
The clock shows 1:21
